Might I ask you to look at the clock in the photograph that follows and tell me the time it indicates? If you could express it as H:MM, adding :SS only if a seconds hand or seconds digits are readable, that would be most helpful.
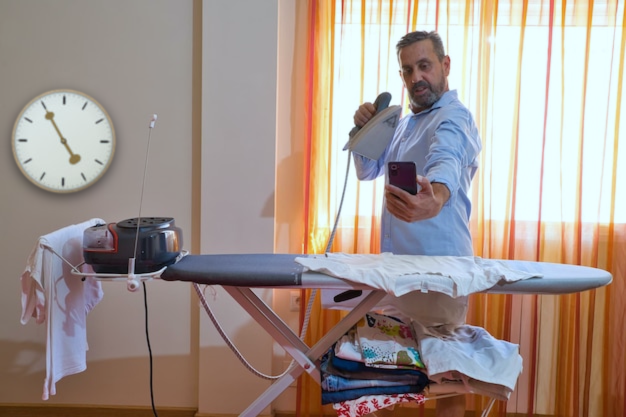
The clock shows 4:55
